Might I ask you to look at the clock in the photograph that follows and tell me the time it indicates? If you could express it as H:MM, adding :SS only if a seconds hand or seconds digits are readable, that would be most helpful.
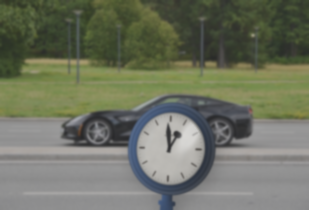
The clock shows 12:59
